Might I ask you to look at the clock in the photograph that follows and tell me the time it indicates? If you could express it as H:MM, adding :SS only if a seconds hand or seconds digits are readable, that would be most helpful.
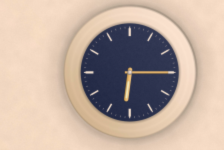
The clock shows 6:15
